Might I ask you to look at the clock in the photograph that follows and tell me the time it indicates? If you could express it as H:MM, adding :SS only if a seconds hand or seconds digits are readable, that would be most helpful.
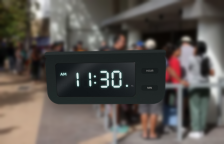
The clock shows 11:30
